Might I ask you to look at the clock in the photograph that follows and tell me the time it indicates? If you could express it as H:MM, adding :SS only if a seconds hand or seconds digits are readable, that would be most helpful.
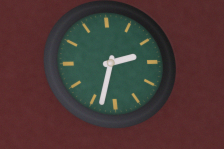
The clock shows 2:33
